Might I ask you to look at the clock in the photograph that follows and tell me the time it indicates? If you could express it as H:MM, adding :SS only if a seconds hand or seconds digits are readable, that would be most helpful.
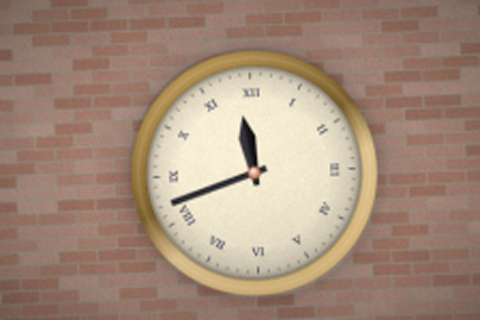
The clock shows 11:42
